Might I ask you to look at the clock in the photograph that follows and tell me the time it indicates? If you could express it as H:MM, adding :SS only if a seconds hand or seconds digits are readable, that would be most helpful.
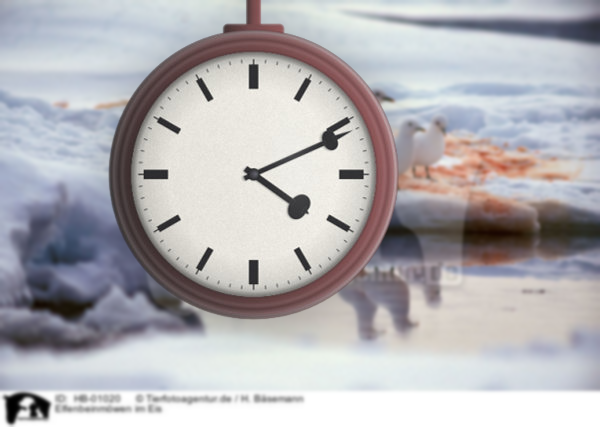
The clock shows 4:11
